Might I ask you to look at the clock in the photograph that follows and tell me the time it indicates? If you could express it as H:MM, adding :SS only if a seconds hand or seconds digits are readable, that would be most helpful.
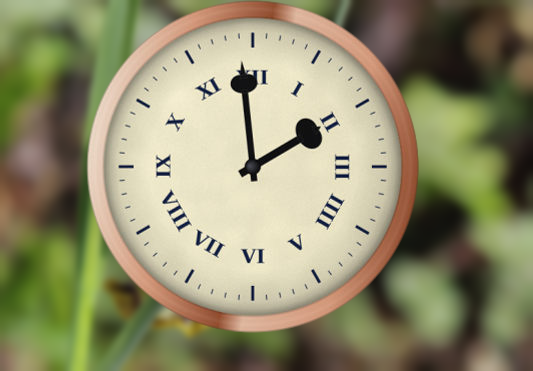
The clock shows 1:59
